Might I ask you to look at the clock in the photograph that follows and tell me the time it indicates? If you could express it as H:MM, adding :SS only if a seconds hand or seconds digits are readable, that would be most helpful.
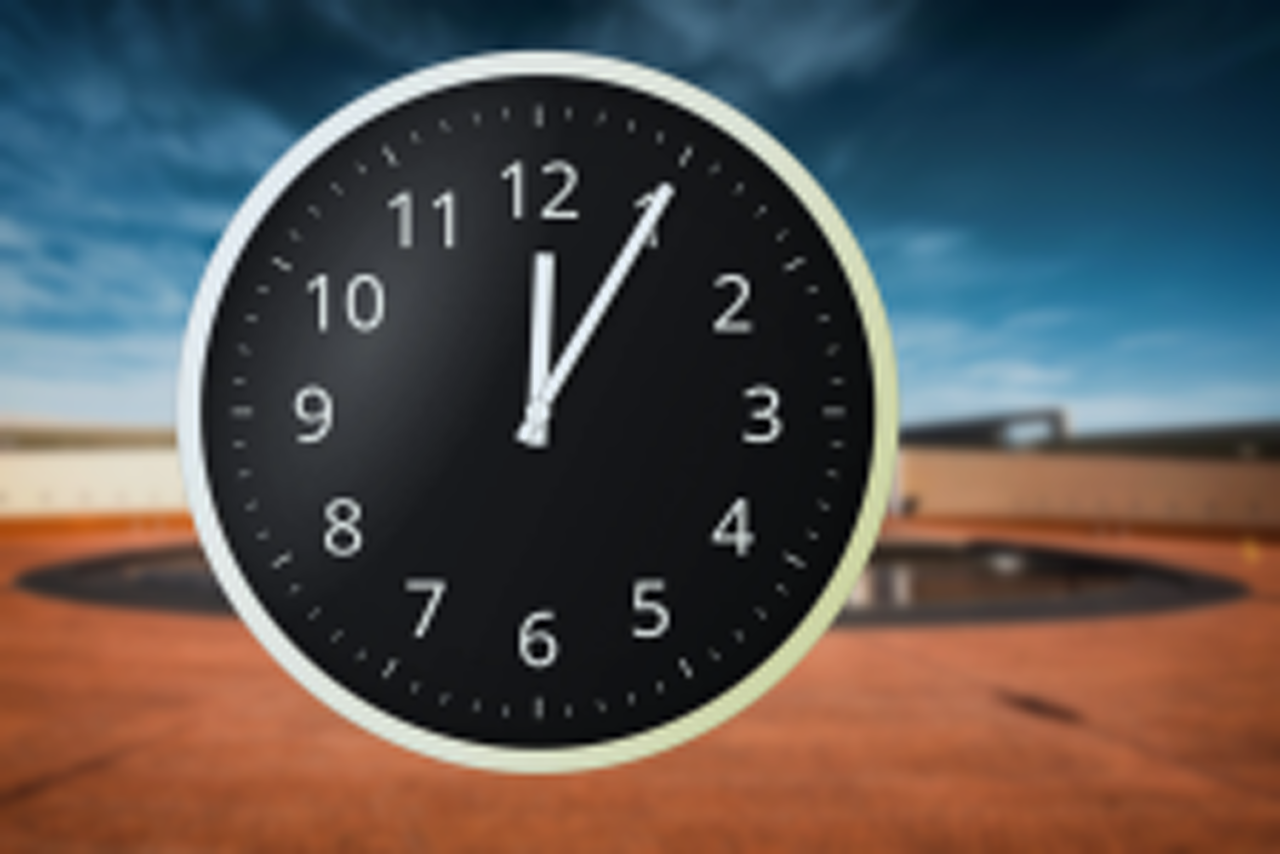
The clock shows 12:05
